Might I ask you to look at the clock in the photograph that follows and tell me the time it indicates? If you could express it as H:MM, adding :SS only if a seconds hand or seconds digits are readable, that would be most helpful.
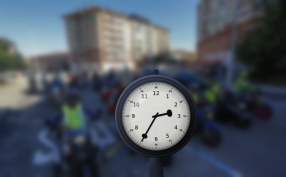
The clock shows 2:35
